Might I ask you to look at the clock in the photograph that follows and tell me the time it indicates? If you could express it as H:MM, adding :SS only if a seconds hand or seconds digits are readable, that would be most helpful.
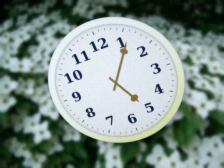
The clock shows 5:06
